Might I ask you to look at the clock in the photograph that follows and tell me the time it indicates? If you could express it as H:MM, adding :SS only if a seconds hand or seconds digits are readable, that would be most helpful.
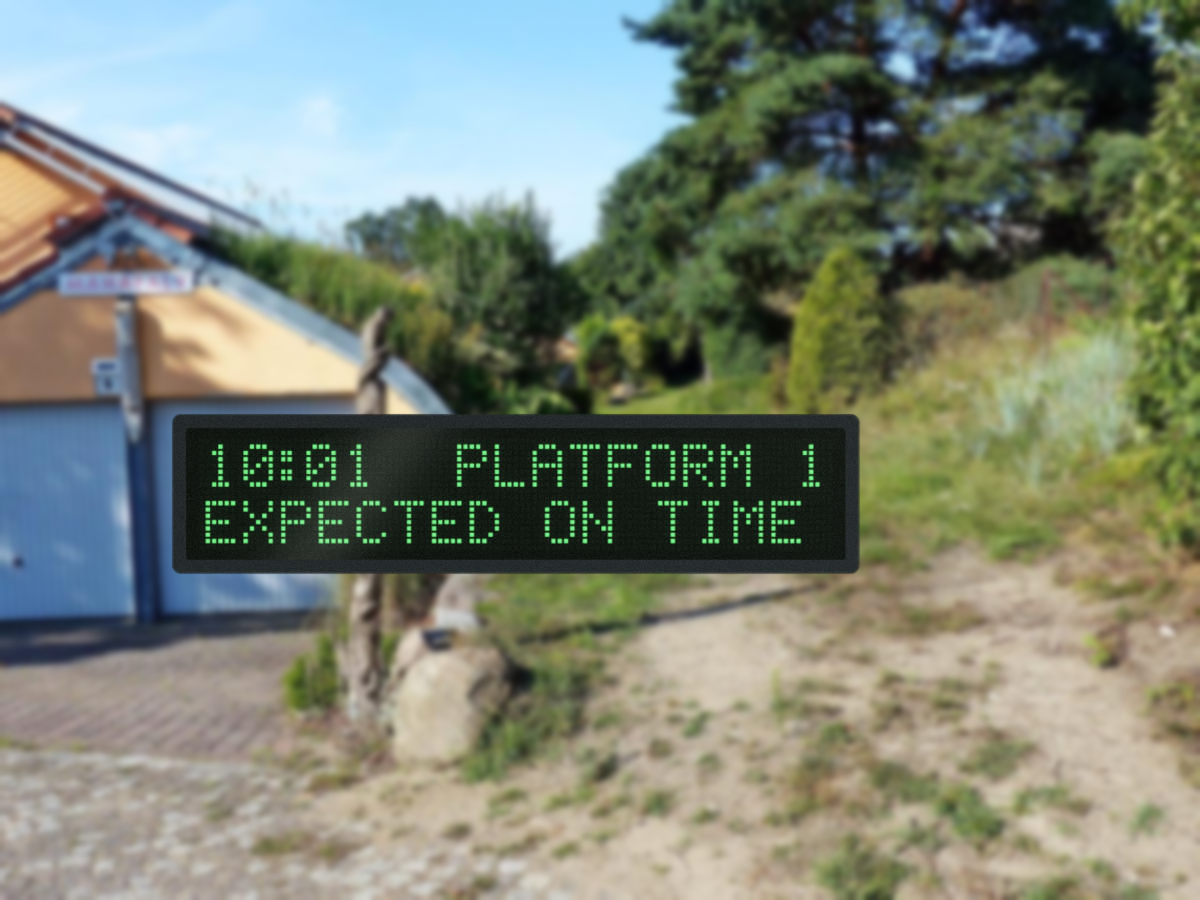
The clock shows 10:01
